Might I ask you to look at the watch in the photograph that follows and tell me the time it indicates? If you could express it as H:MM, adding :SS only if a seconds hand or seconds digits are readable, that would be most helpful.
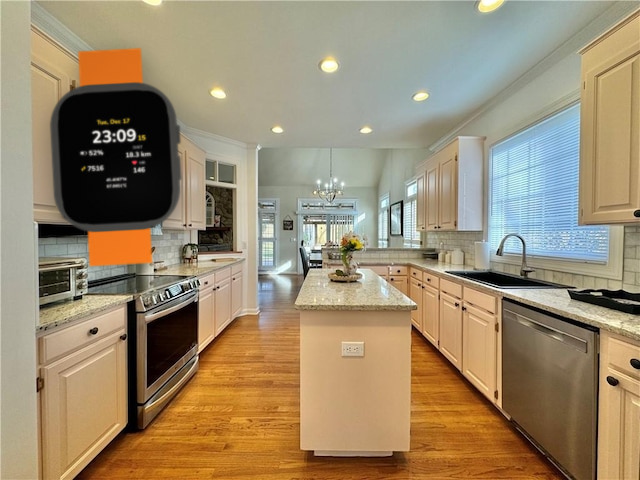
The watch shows 23:09
